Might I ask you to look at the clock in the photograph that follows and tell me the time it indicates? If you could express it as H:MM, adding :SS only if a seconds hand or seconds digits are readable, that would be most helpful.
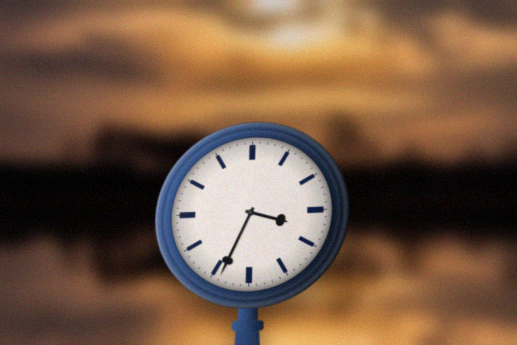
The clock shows 3:34
